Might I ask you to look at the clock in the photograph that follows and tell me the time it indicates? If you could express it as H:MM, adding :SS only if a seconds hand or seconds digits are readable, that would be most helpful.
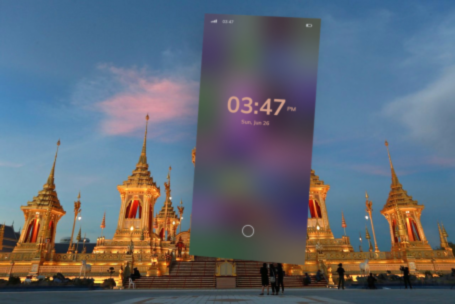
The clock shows 3:47
